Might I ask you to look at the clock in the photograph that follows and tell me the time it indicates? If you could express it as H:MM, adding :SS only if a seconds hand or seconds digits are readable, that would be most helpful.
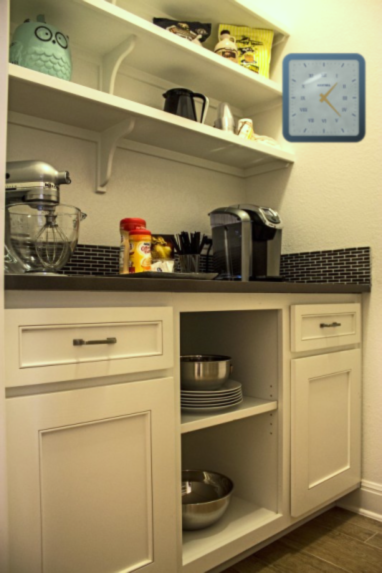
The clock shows 1:23
